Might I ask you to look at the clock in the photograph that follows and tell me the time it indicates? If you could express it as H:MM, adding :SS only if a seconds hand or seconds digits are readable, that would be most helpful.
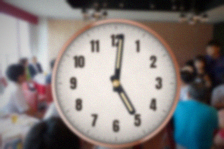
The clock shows 5:01
